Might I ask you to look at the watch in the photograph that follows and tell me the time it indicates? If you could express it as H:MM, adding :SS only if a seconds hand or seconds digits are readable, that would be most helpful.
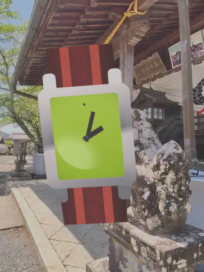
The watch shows 2:03
